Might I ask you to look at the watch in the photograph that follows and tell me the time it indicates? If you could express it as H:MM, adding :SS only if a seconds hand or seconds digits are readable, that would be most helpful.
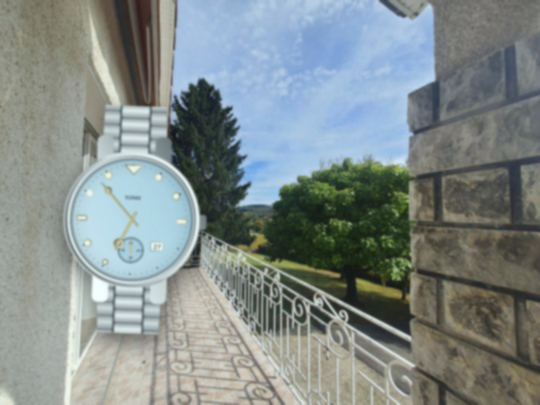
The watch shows 6:53
